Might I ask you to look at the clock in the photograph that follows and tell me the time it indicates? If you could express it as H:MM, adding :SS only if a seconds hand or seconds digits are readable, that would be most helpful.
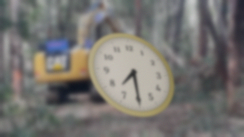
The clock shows 7:30
